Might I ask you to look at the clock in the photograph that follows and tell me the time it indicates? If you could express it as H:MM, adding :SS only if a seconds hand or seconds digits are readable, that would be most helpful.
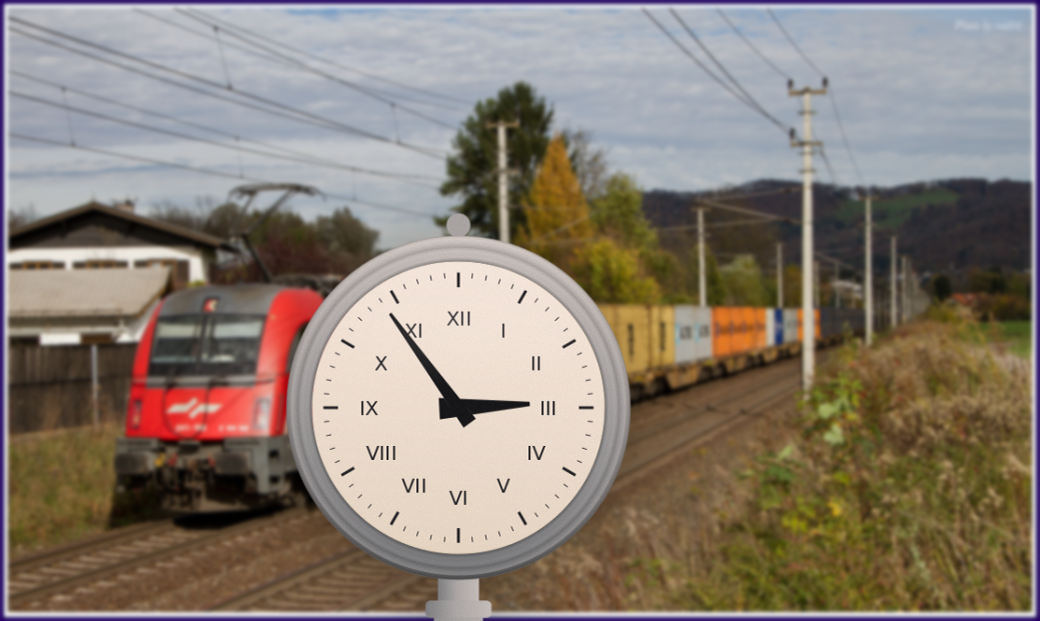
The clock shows 2:54
